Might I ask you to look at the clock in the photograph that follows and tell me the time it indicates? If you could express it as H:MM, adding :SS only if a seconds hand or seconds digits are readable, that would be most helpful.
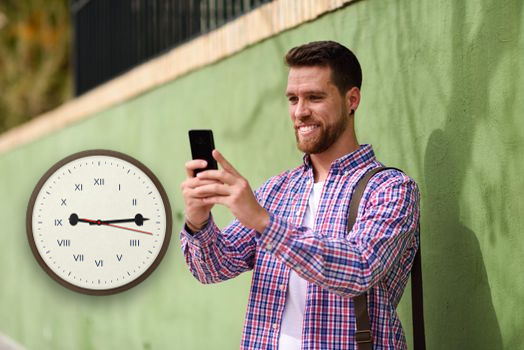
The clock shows 9:14:17
